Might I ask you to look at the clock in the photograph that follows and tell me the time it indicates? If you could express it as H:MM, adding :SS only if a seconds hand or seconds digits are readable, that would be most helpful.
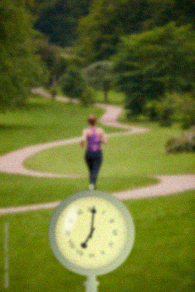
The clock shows 7:01
